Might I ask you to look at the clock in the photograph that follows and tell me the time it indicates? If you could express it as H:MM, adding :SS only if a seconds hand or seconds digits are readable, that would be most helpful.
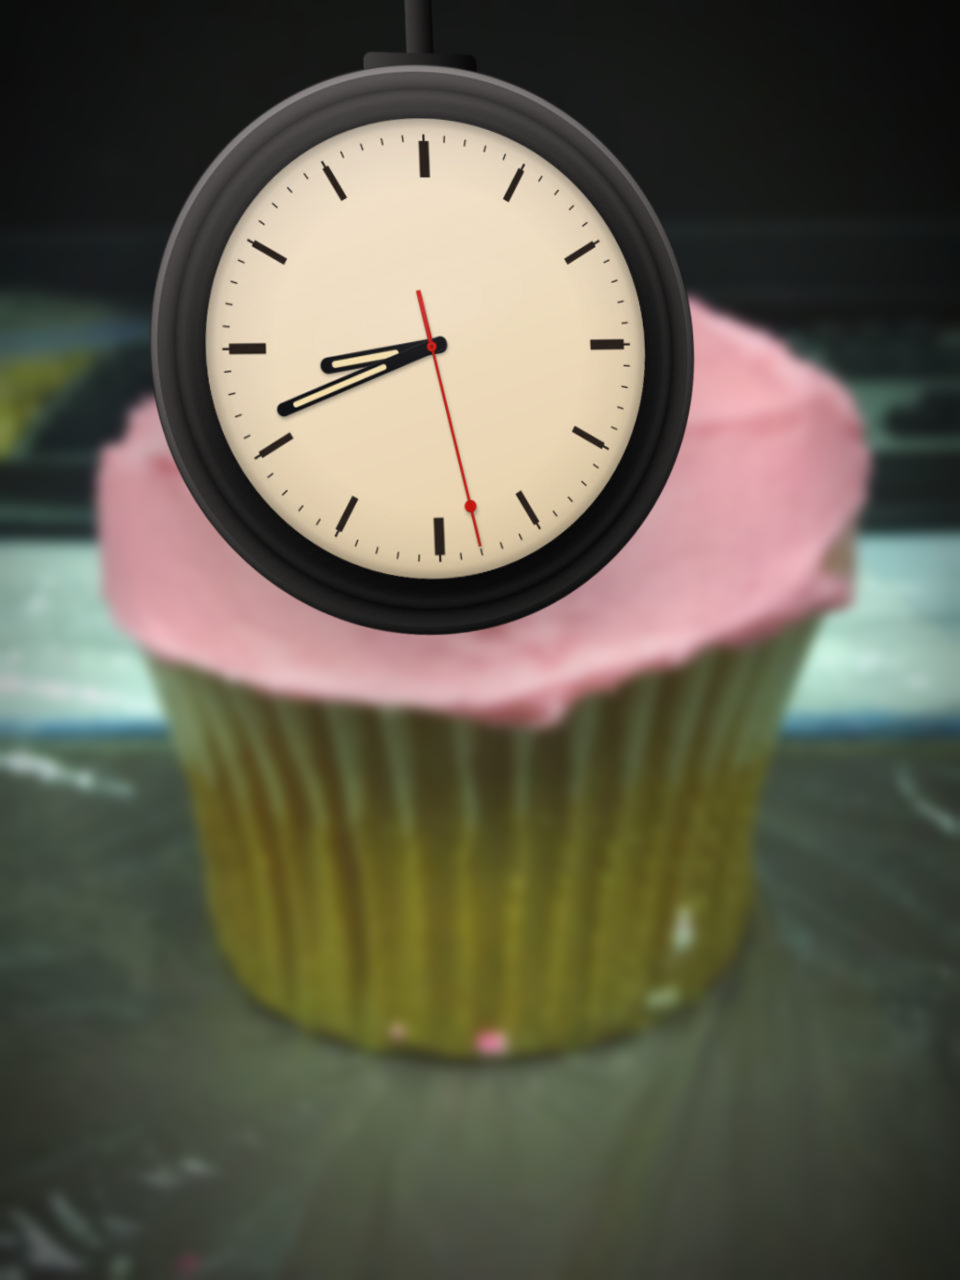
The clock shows 8:41:28
